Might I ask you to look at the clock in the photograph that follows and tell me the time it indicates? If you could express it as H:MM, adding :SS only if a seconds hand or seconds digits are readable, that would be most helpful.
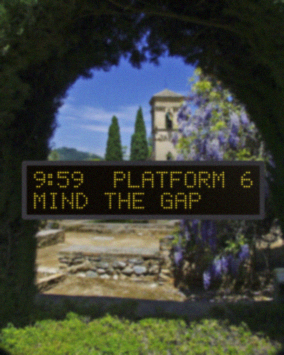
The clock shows 9:59
